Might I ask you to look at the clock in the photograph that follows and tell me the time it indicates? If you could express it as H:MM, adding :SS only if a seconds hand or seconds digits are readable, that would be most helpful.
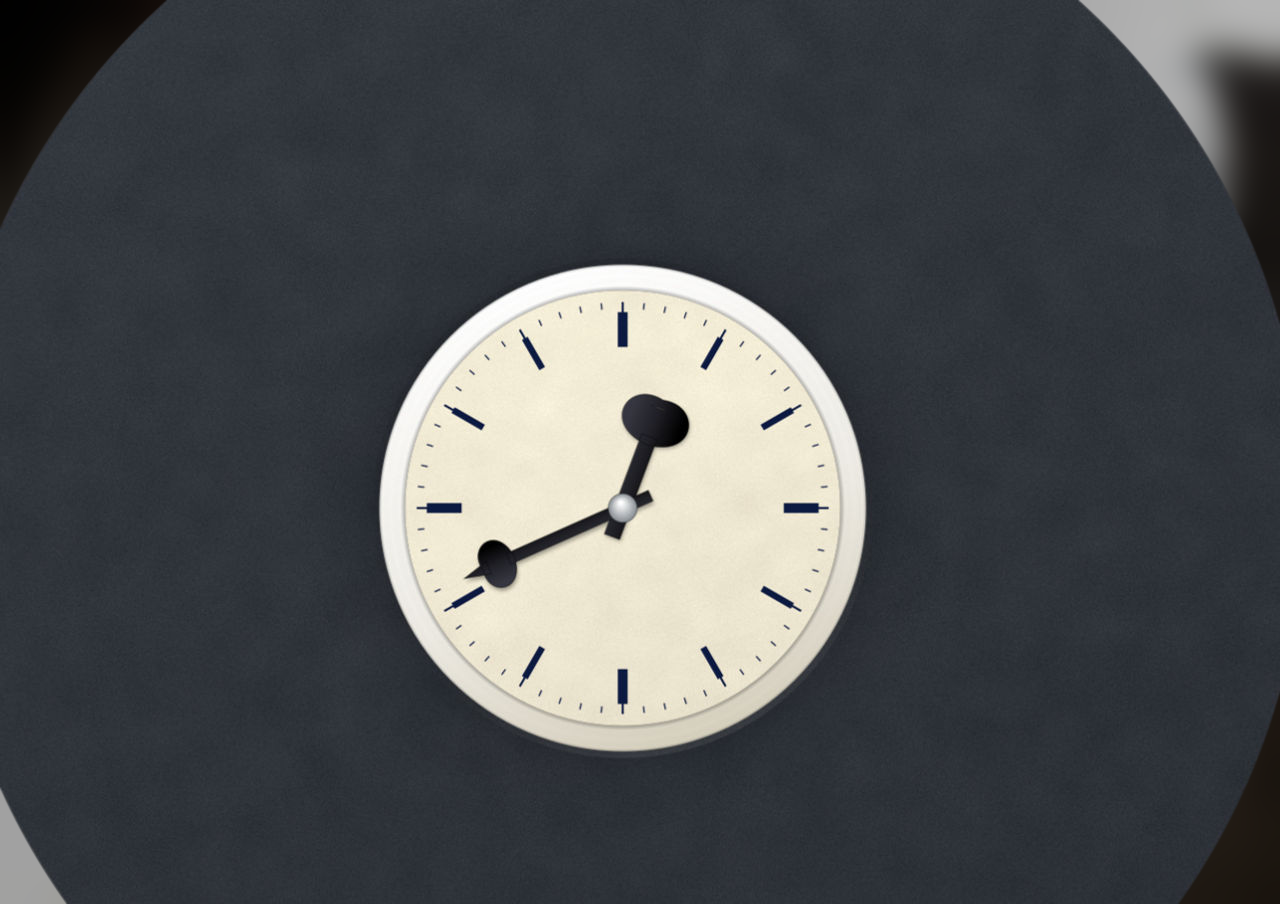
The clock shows 12:41
